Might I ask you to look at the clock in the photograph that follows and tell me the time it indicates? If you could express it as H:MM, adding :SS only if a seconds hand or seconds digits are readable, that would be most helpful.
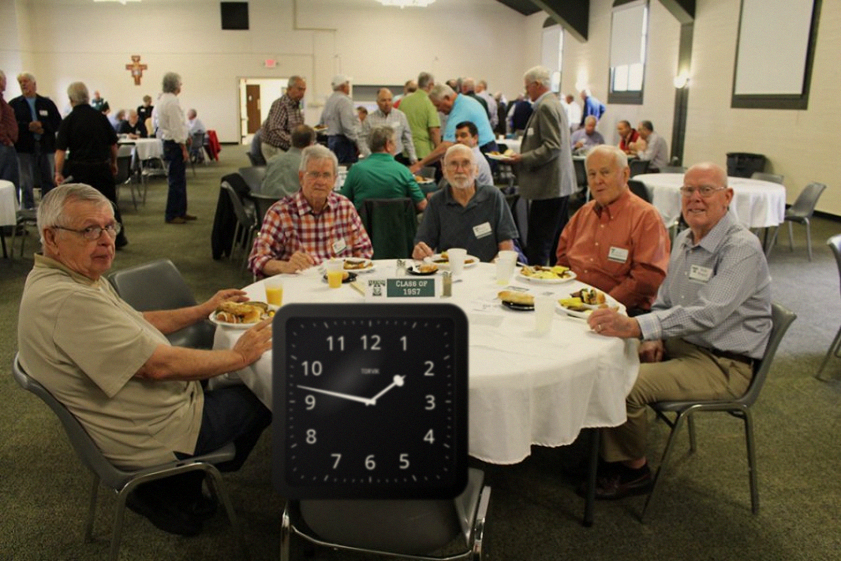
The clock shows 1:47
